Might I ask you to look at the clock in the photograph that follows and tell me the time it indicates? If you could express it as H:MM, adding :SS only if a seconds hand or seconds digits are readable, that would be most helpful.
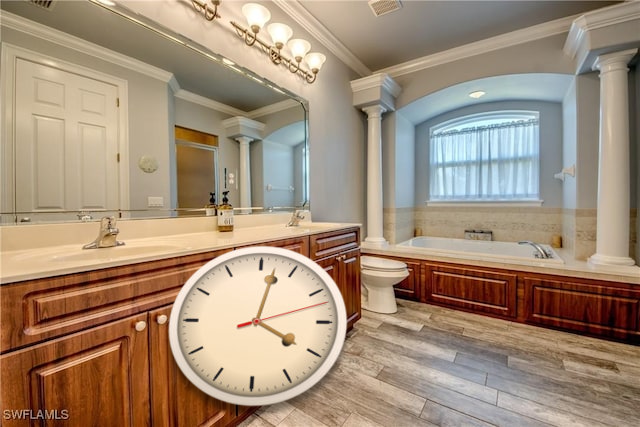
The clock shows 4:02:12
